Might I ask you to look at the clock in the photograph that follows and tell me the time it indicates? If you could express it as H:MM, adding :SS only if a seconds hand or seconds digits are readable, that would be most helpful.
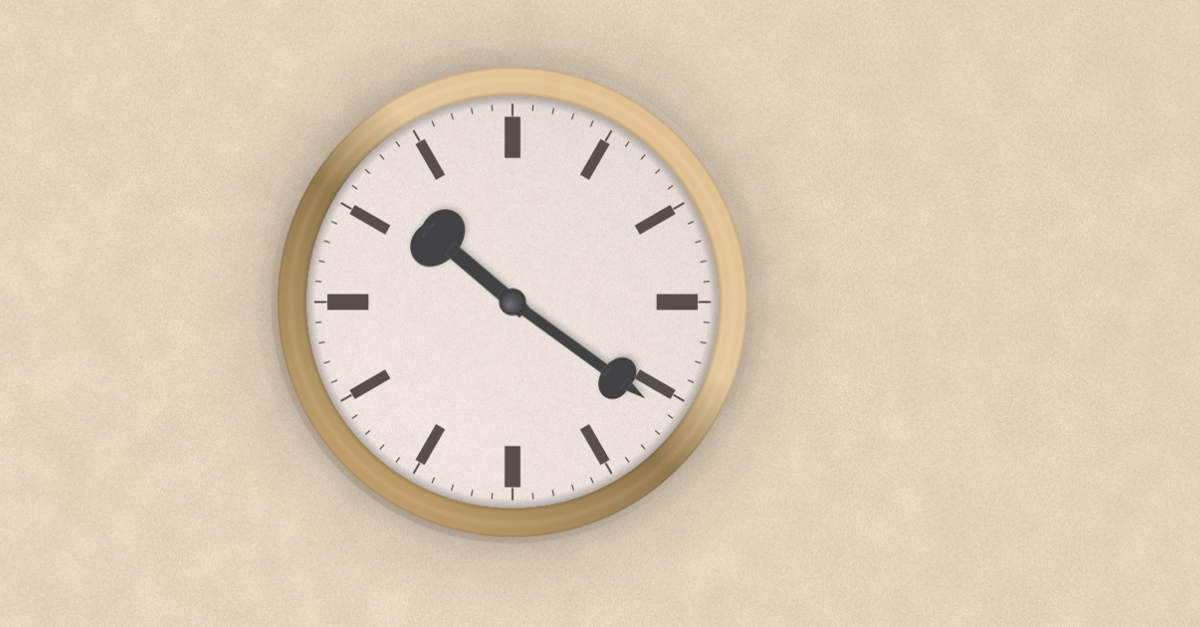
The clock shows 10:21
